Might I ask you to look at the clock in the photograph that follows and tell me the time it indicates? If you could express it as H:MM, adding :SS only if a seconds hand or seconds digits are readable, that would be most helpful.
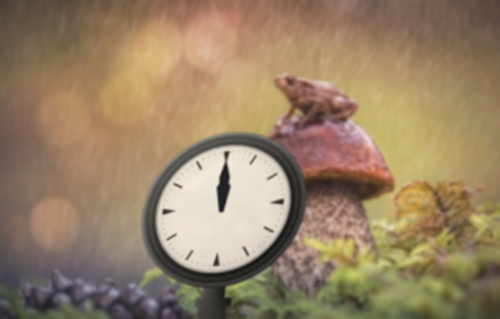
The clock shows 12:00
